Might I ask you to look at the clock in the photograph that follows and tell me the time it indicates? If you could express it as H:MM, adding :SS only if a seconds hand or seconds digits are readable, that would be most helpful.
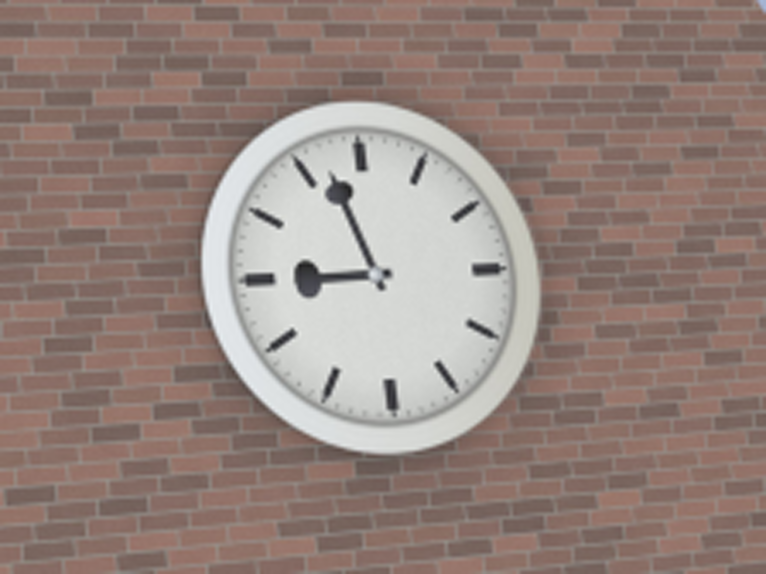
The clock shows 8:57
